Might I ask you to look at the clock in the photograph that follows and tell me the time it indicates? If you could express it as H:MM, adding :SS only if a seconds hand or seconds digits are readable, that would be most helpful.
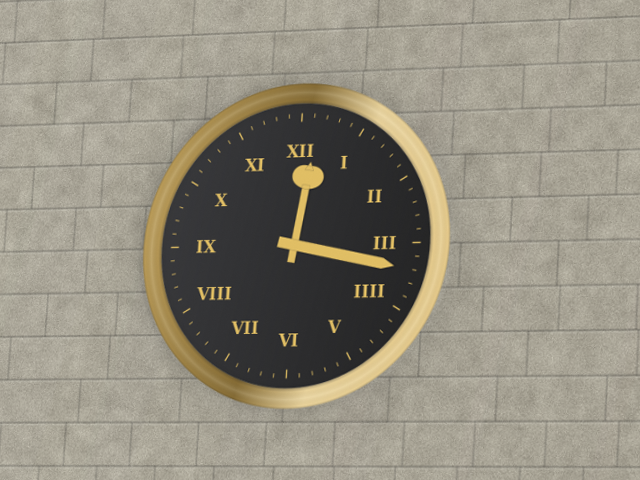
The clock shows 12:17
